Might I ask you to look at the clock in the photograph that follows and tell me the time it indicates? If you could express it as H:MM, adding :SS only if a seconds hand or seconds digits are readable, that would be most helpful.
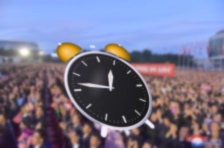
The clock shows 12:47
